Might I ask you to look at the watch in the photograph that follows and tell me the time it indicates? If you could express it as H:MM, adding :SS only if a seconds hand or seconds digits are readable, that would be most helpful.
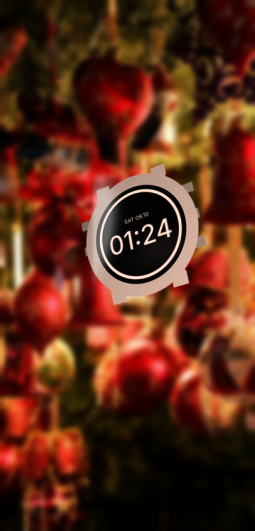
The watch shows 1:24
